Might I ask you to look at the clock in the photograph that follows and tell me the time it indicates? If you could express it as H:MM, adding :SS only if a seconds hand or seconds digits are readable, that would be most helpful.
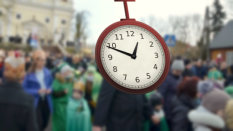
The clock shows 12:49
